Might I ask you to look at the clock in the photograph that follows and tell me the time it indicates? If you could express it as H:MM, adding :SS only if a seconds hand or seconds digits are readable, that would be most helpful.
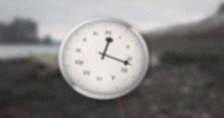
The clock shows 12:17
